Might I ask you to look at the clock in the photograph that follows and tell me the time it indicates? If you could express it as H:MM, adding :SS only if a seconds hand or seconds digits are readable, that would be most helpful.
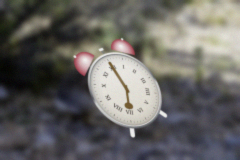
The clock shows 7:00
